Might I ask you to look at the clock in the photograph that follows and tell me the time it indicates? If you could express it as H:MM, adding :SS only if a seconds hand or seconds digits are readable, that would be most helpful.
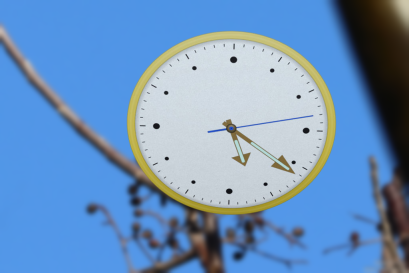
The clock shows 5:21:13
